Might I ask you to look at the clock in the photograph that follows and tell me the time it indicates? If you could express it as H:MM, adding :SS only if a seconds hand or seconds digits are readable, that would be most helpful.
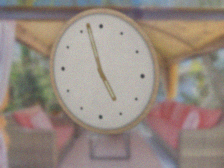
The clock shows 4:57
